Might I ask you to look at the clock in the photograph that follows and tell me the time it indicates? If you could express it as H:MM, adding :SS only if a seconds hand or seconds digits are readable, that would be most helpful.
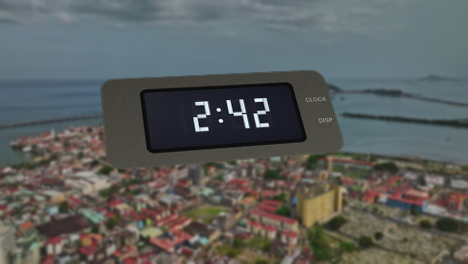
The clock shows 2:42
